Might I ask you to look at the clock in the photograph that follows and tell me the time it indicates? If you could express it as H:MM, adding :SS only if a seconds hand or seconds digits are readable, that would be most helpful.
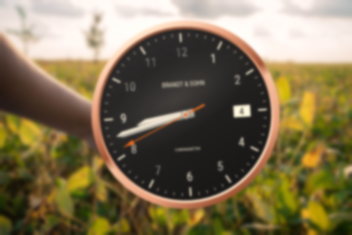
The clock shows 8:42:41
